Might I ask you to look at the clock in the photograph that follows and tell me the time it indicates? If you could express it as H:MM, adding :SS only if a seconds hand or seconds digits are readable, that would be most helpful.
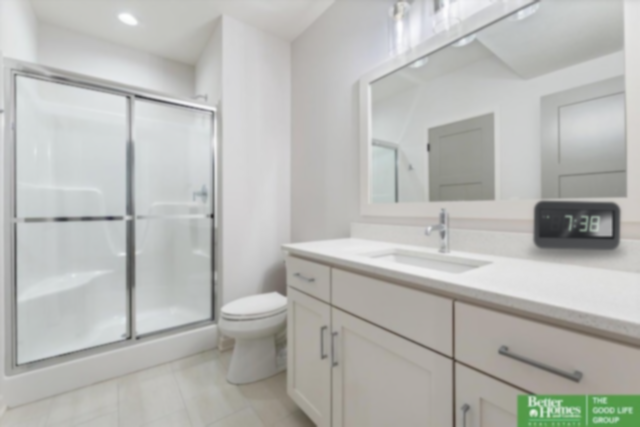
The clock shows 7:38
